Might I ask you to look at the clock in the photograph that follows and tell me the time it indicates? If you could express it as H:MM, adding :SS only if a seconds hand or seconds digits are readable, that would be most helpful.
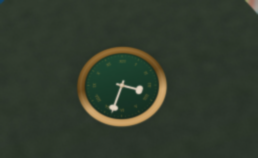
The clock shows 3:33
